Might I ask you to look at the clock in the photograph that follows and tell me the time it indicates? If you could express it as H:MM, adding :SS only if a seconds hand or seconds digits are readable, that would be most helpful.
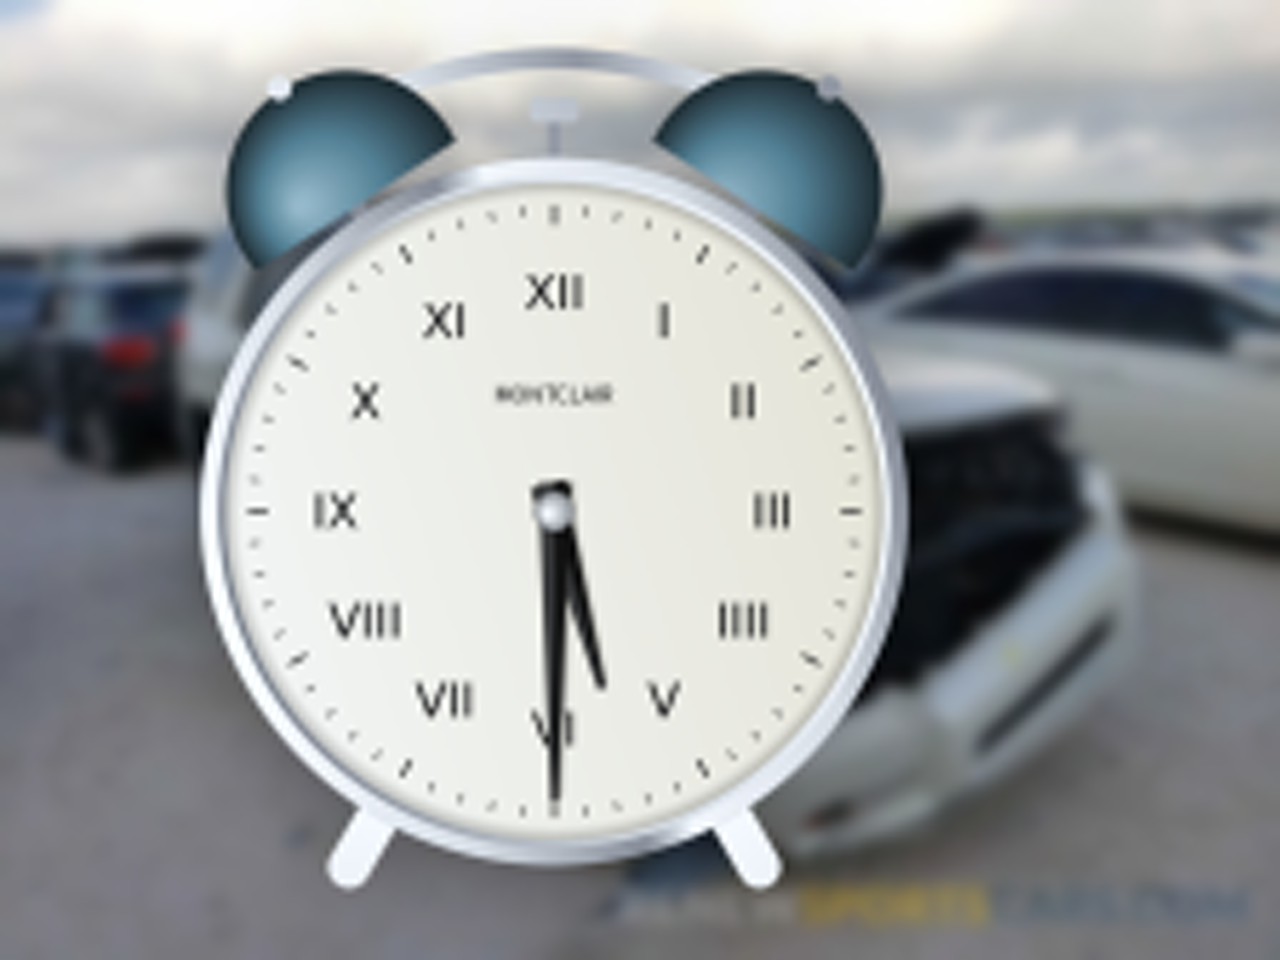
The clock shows 5:30
